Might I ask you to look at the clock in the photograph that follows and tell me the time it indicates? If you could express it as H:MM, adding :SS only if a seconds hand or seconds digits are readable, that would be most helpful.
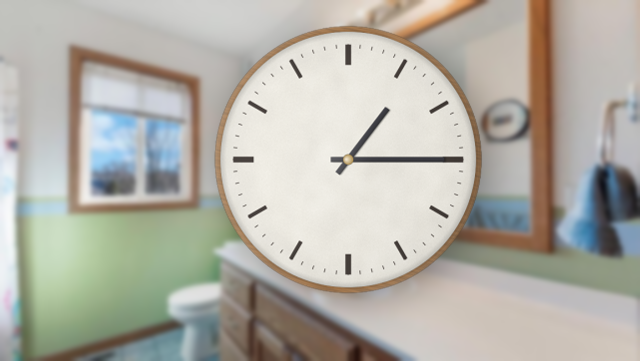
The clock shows 1:15
